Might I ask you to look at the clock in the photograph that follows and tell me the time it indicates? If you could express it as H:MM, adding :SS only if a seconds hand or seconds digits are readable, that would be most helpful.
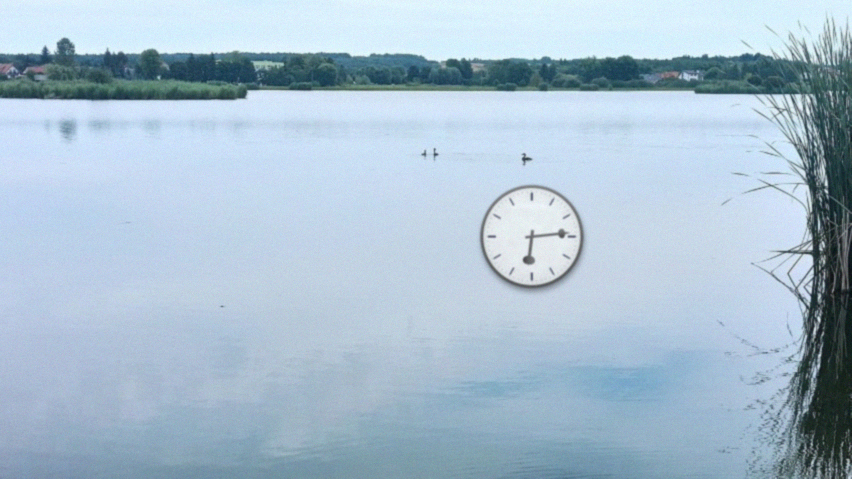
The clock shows 6:14
